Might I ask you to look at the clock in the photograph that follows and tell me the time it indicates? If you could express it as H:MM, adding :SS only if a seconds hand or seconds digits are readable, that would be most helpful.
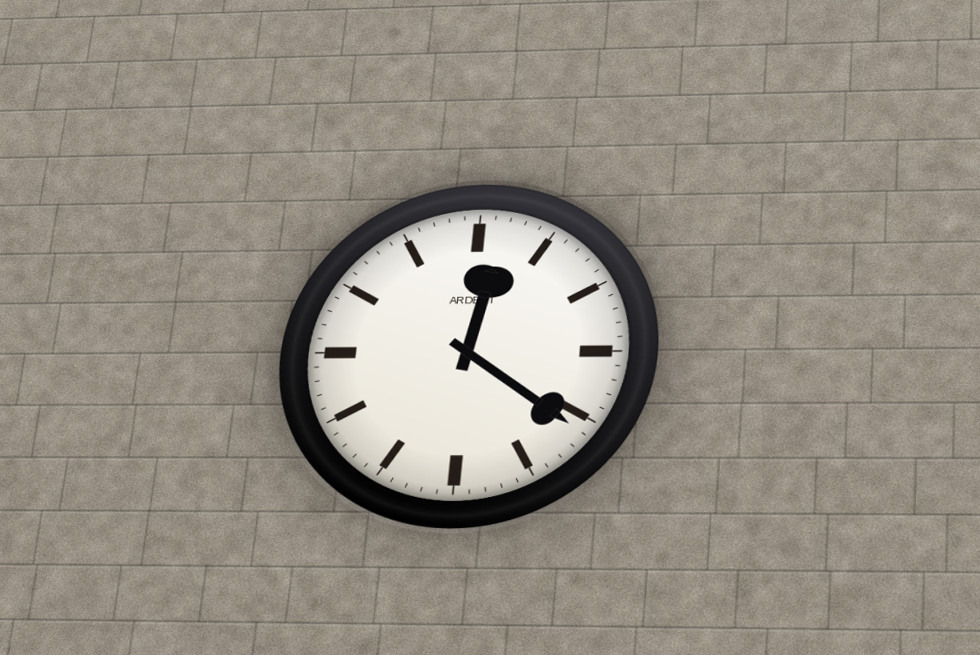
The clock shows 12:21
